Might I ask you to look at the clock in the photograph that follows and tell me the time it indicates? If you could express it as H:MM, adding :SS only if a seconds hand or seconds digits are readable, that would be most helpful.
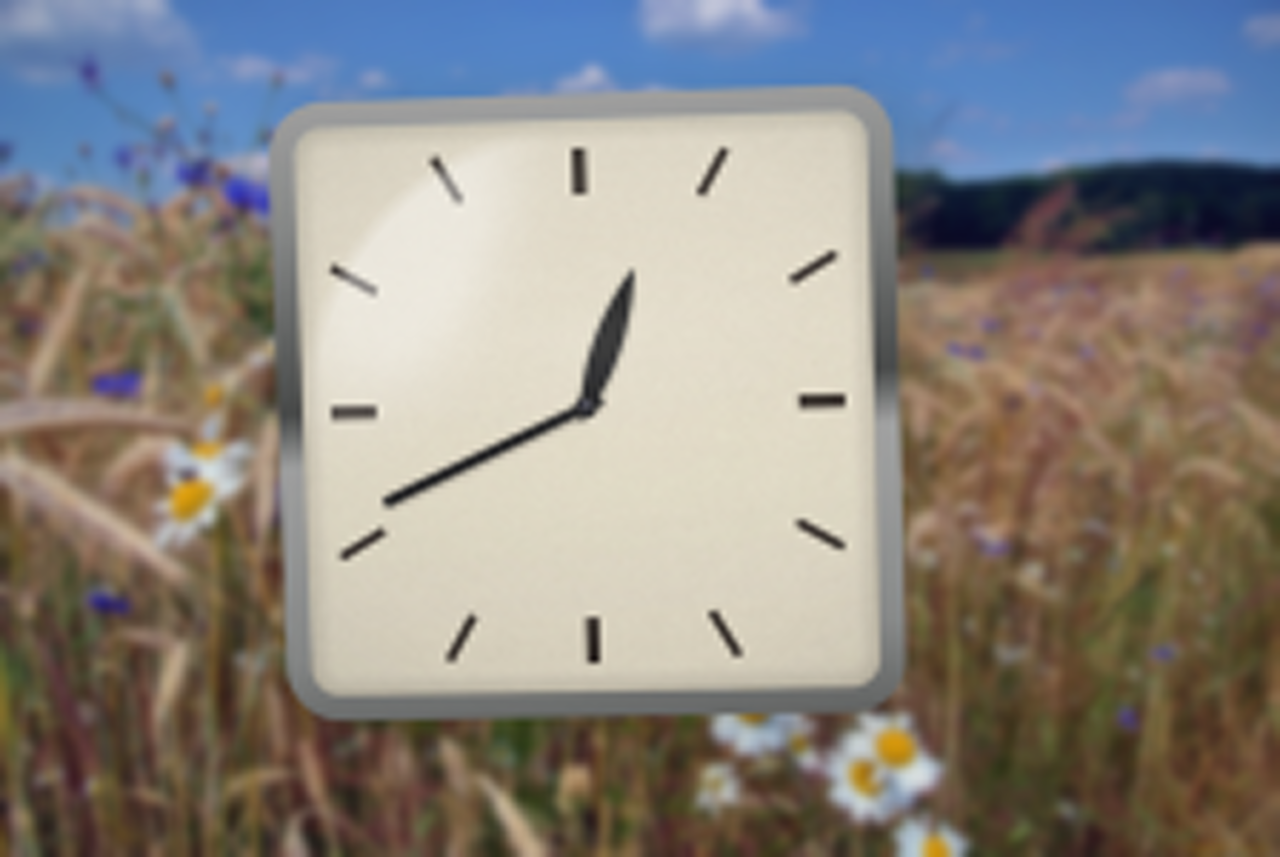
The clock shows 12:41
